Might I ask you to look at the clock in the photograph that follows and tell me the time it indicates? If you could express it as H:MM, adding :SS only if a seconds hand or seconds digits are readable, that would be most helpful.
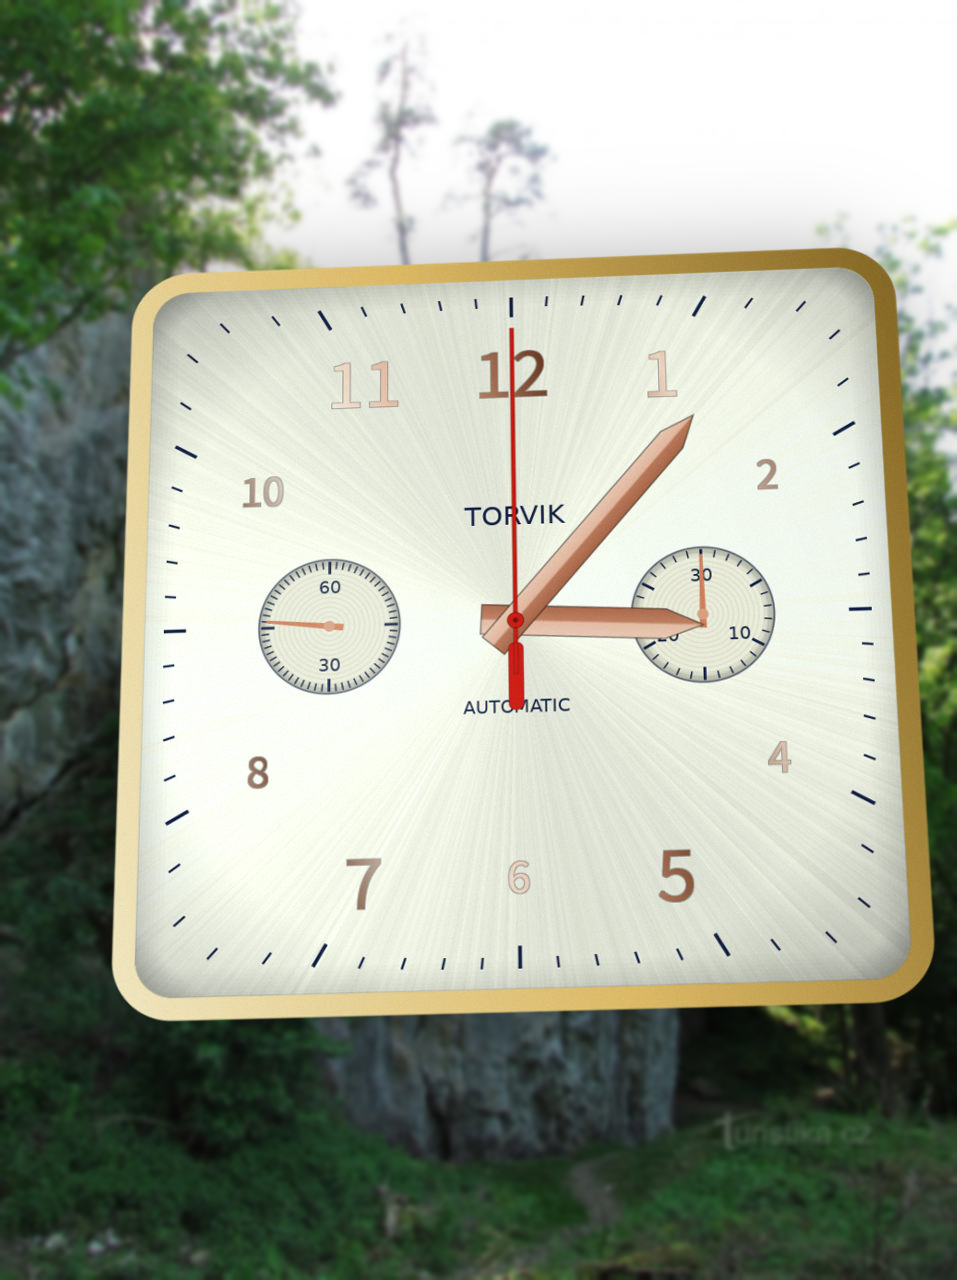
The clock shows 3:06:46
